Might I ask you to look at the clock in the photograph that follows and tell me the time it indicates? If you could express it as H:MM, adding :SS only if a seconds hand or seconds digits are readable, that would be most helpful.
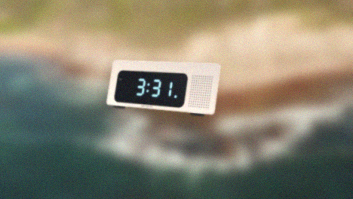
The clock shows 3:31
